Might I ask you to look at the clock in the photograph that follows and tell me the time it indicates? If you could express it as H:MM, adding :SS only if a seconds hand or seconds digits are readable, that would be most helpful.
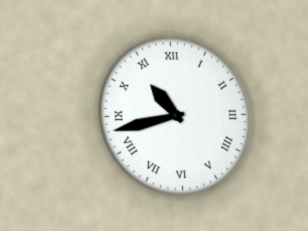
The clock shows 10:43
